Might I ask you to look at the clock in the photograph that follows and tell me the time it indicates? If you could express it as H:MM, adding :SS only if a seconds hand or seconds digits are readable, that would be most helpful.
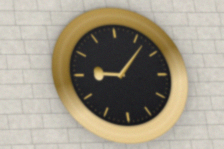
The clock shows 9:07
